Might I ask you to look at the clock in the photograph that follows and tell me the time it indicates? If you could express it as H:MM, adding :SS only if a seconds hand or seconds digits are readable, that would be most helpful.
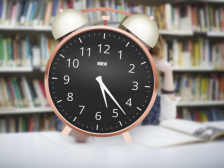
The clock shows 5:23
